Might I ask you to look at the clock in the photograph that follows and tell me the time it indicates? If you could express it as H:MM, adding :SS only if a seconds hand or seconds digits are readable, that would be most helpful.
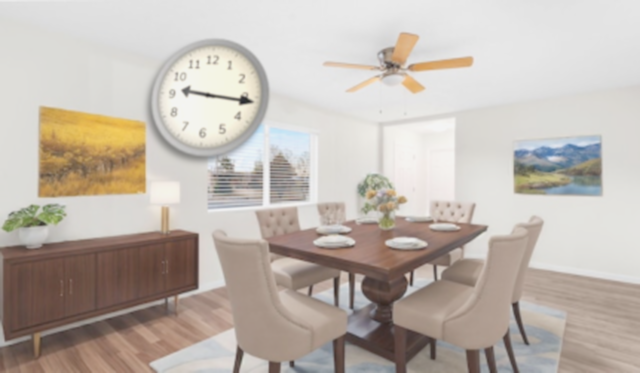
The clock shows 9:16
